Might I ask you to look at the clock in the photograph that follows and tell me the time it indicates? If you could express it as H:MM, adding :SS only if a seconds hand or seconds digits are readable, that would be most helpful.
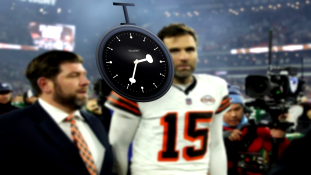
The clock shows 2:34
